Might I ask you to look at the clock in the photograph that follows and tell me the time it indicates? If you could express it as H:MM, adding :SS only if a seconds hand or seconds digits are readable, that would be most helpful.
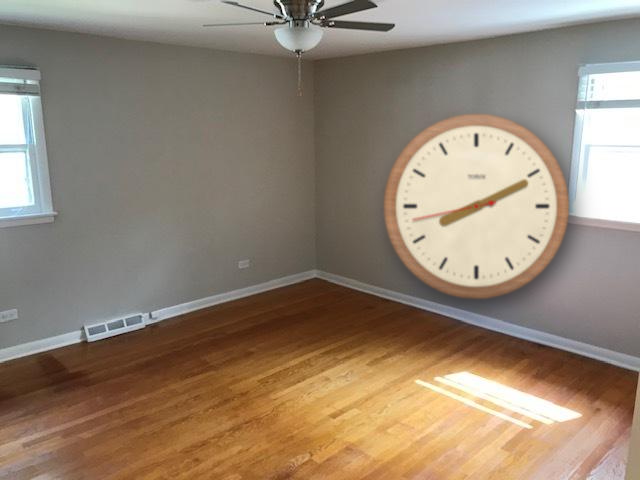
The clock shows 8:10:43
